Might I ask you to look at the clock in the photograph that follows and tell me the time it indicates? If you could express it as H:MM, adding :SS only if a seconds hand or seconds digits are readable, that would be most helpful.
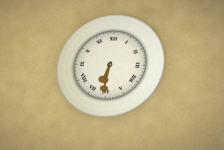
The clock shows 6:31
